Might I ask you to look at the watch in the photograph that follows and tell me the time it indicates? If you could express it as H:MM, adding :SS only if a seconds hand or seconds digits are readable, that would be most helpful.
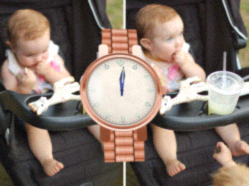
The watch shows 12:01
